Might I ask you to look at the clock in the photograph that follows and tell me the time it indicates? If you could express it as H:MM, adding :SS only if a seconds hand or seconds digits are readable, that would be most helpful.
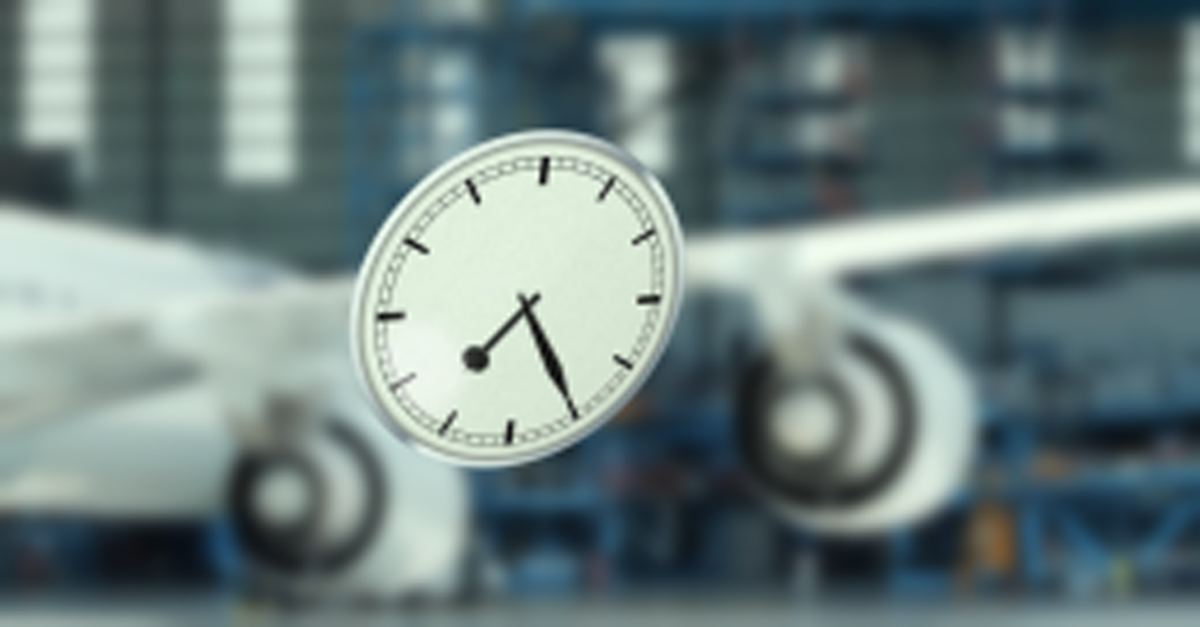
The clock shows 7:25
